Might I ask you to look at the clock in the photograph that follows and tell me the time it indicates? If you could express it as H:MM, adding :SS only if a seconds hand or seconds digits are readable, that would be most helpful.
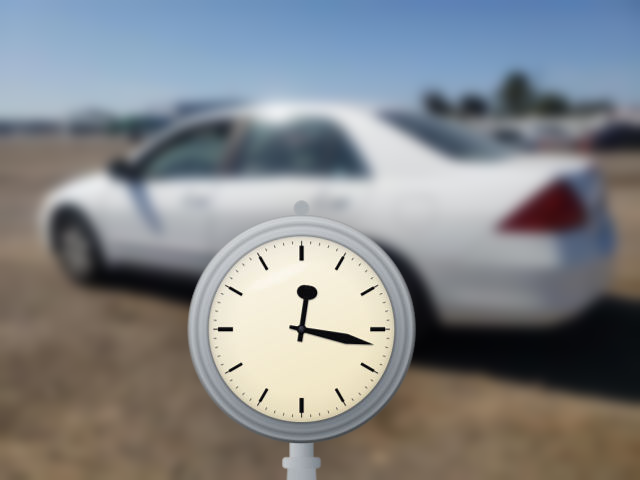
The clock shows 12:17
